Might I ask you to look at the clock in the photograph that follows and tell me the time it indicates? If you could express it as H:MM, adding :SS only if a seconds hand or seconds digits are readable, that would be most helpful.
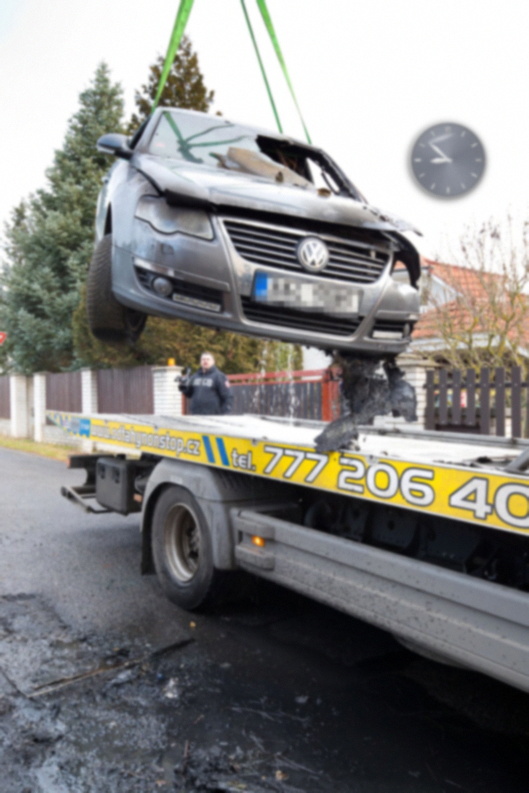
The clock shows 8:52
